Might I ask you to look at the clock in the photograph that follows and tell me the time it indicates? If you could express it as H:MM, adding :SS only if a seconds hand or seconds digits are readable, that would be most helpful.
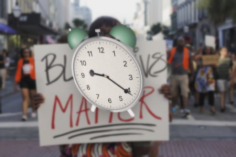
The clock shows 9:21
